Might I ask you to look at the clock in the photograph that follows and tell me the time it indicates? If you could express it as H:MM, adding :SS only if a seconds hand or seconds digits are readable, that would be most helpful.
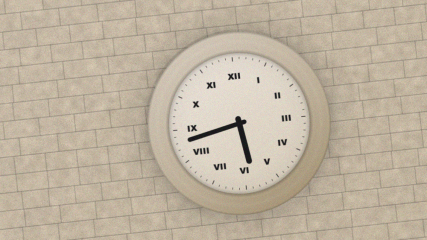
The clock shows 5:43
